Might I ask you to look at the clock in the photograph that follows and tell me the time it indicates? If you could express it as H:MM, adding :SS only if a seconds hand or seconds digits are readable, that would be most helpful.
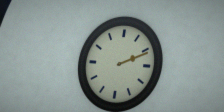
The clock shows 2:11
